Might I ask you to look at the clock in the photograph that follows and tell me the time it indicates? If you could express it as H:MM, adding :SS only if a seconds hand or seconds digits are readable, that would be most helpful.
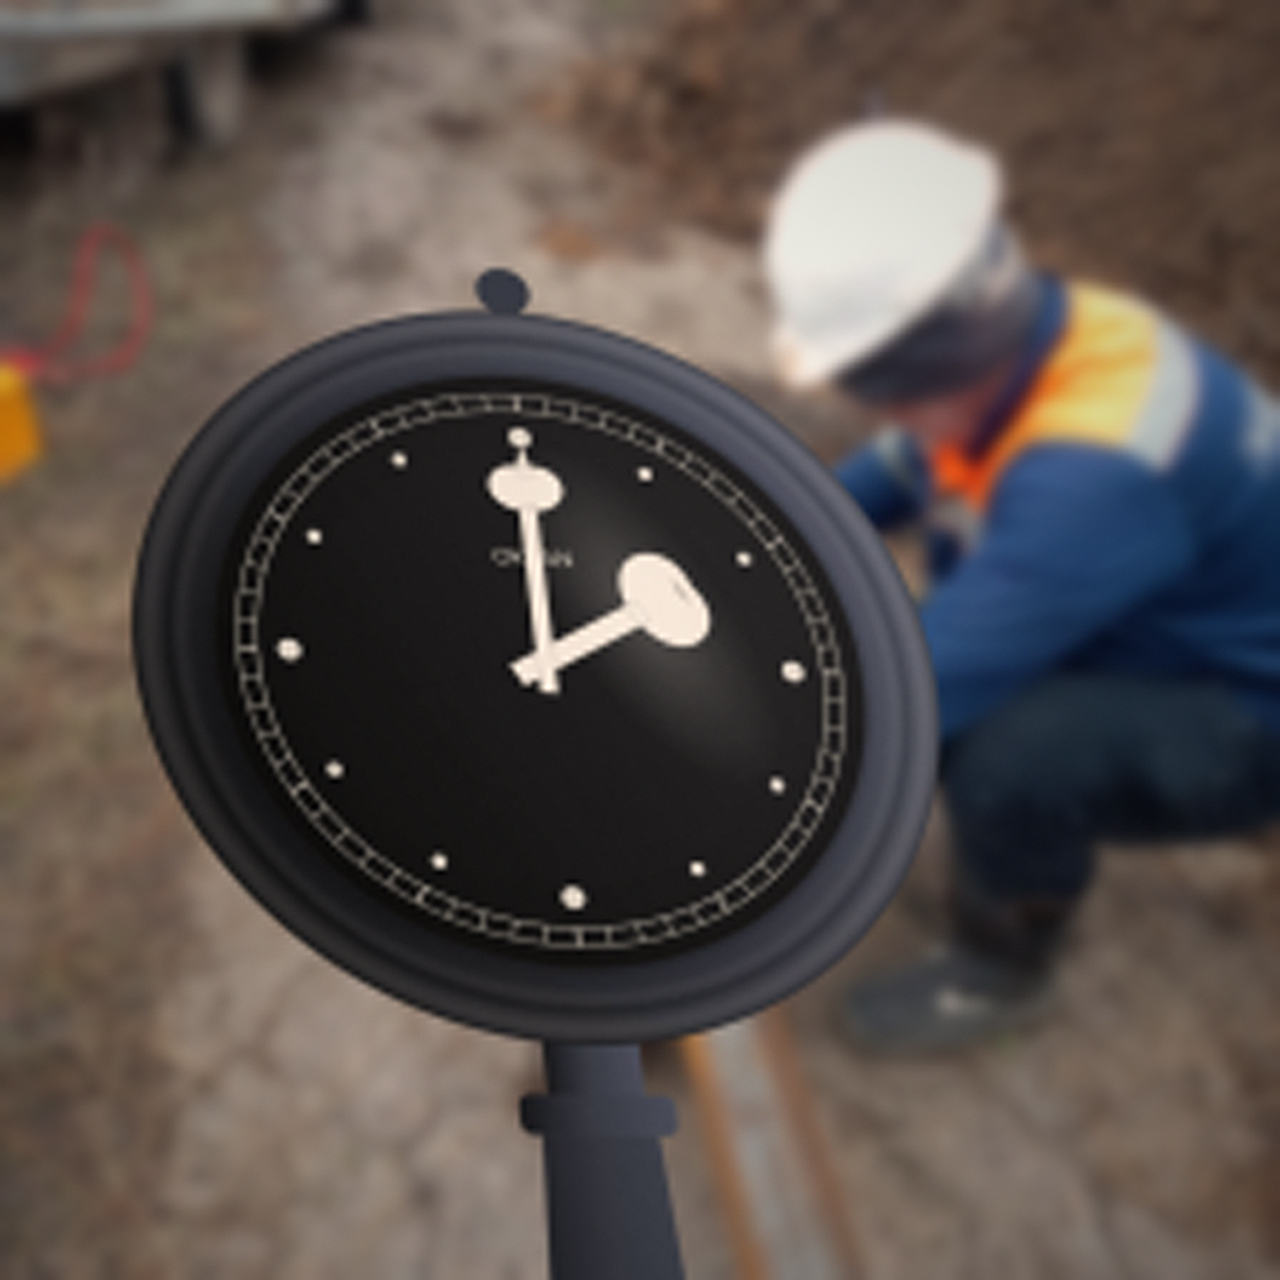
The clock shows 2:00
